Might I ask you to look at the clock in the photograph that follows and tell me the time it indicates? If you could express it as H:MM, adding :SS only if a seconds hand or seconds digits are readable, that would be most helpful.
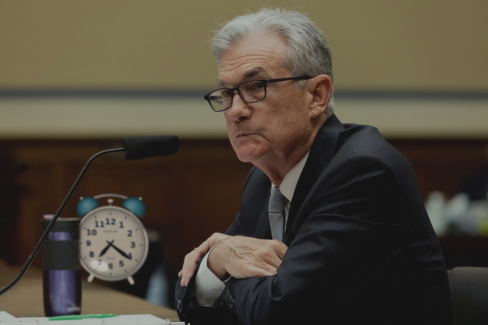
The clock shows 7:21
